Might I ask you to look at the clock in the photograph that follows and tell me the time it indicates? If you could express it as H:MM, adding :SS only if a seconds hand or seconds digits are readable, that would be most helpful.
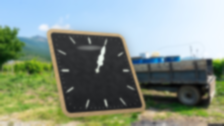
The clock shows 1:05
